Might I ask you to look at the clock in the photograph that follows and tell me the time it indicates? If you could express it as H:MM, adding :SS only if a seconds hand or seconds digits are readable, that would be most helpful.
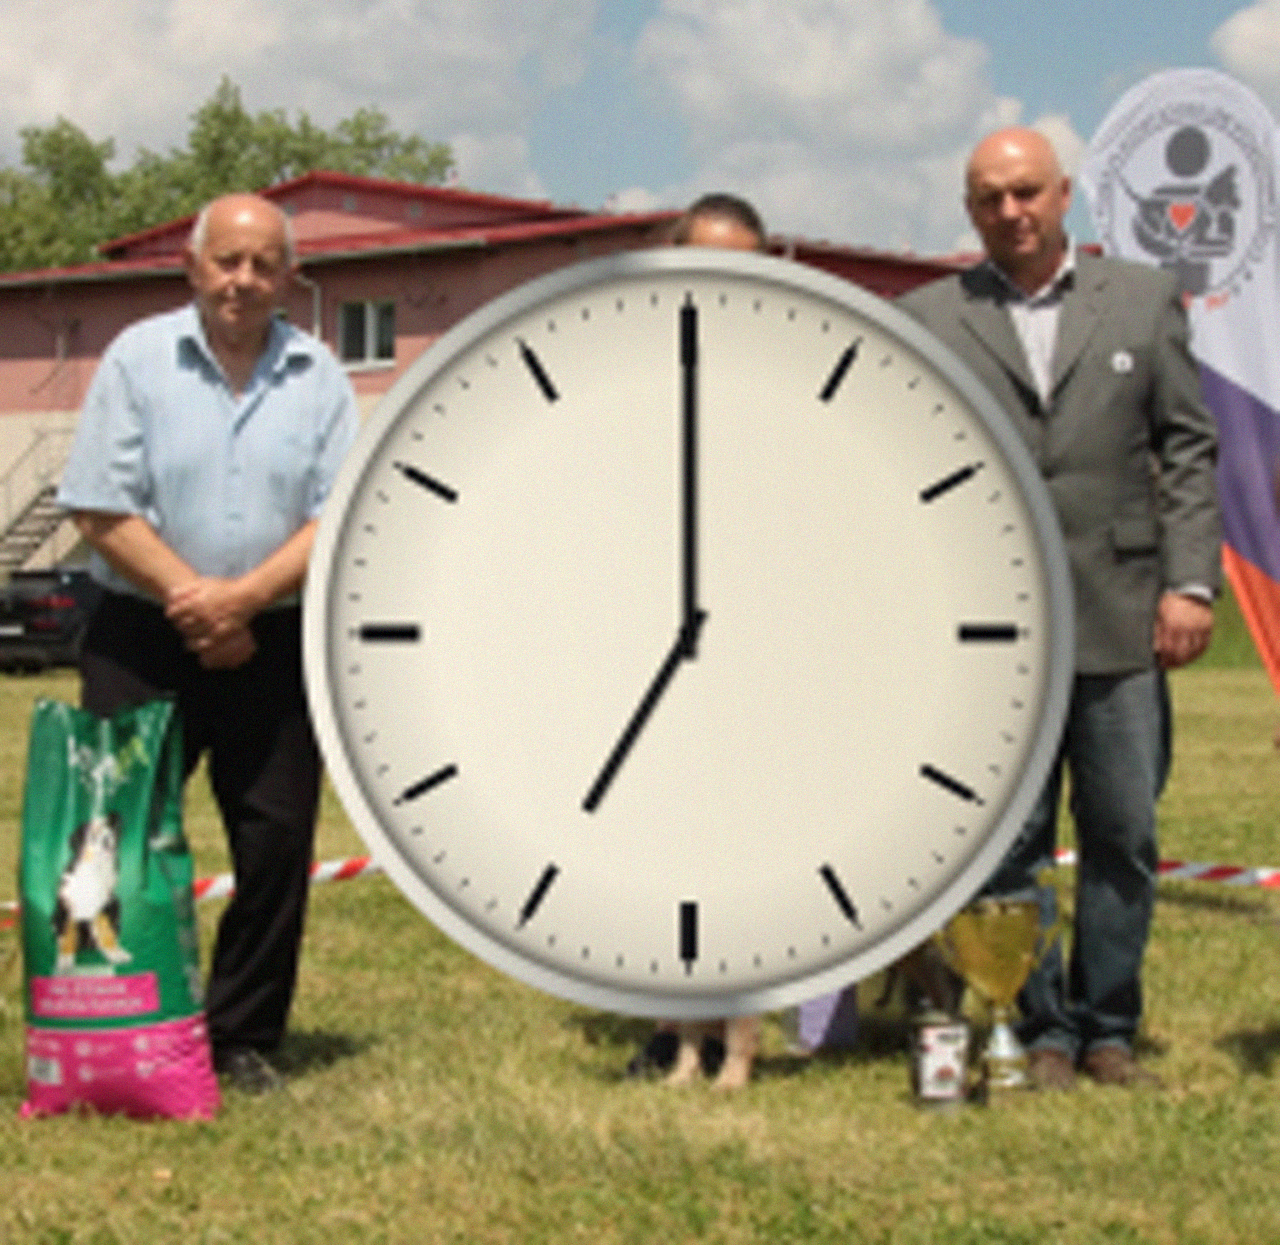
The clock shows 7:00
